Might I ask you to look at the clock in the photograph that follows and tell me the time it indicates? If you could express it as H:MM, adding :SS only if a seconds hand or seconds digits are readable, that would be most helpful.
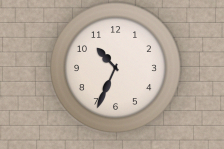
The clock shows 10:34
